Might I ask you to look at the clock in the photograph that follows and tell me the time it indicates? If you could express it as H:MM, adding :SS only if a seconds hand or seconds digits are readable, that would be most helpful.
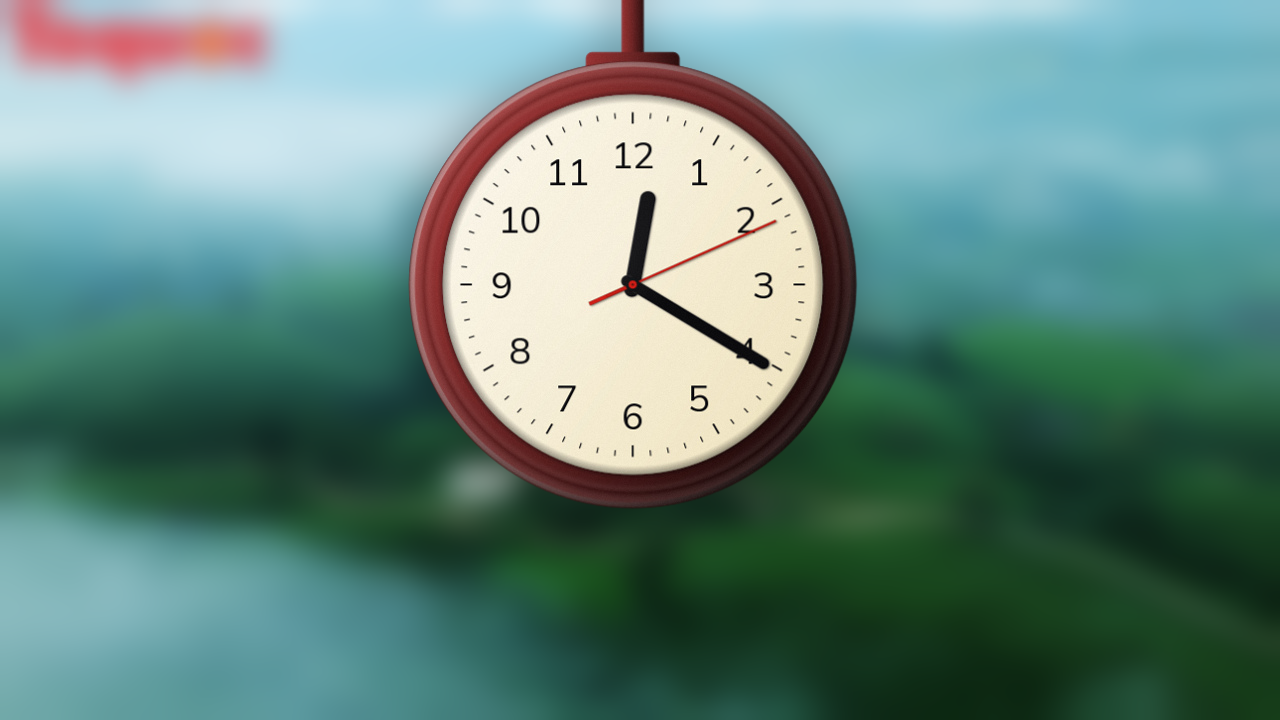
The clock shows 12:20:11
